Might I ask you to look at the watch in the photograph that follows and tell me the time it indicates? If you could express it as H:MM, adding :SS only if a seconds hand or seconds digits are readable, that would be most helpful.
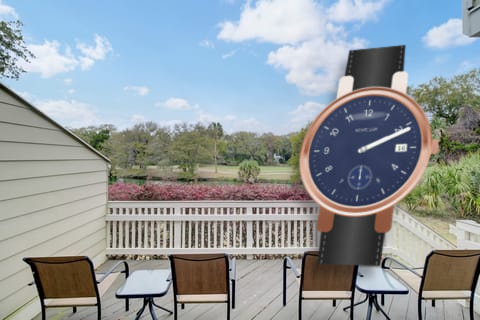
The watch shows 2:11
